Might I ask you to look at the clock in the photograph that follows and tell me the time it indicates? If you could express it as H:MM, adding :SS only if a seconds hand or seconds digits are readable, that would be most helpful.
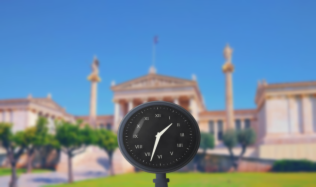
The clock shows 1:33
